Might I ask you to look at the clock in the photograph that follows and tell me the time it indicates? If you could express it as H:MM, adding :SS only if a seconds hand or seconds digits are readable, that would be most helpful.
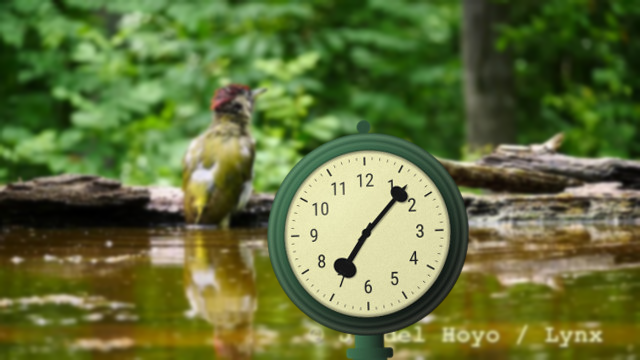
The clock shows 7:07
